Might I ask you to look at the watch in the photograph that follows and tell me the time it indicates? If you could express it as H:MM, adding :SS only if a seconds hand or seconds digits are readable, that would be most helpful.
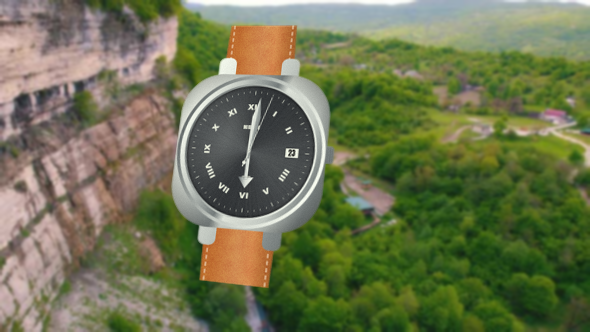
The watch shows 6:01:03
